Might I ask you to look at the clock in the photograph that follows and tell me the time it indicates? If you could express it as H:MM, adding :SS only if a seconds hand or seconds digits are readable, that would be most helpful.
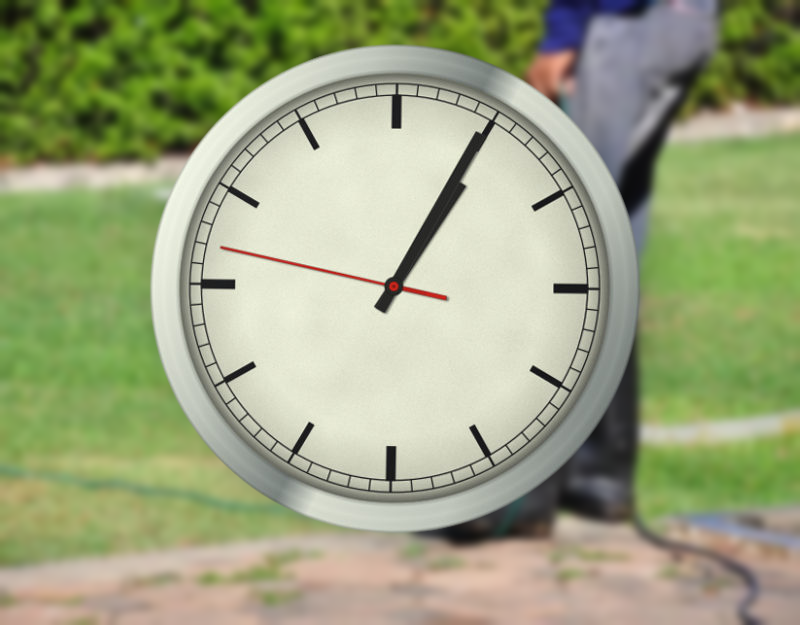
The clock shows 1:04:47
